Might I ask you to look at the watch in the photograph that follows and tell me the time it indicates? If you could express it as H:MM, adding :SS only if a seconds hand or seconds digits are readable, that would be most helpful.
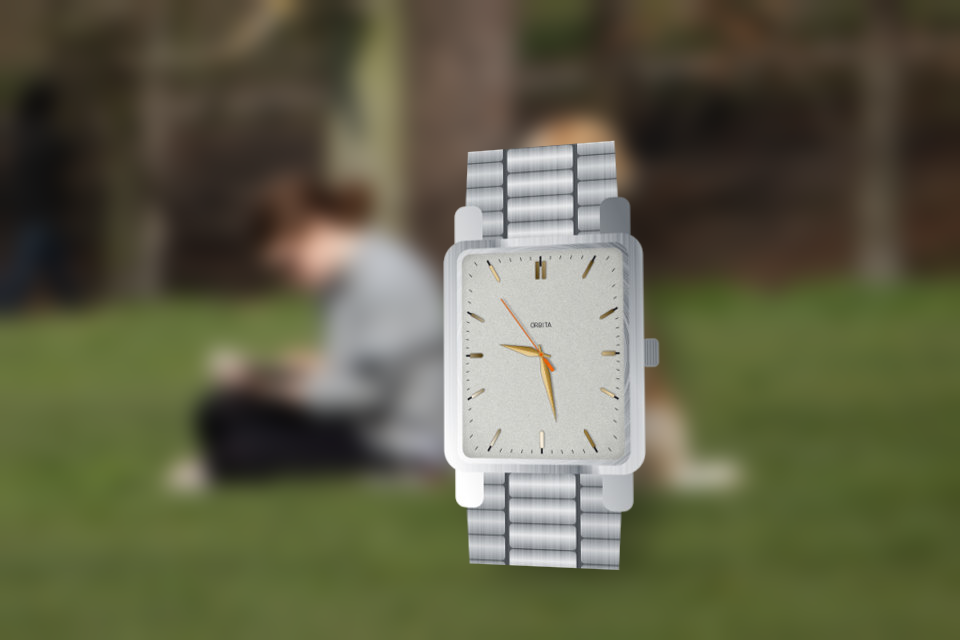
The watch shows 9:27:54
